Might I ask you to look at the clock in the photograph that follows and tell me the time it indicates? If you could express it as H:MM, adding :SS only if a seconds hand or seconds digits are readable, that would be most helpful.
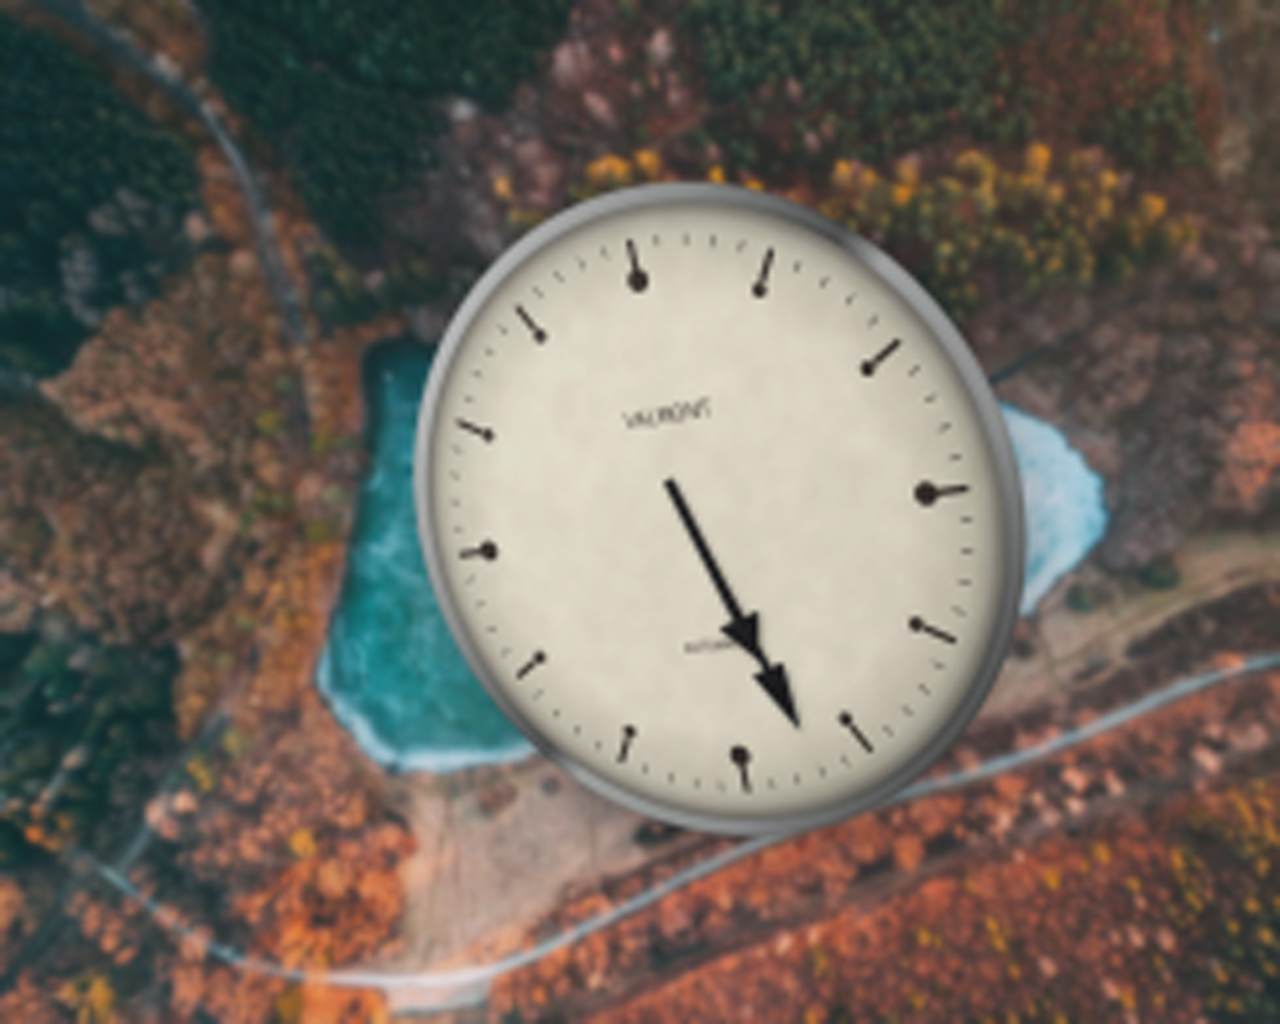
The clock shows 5:27
